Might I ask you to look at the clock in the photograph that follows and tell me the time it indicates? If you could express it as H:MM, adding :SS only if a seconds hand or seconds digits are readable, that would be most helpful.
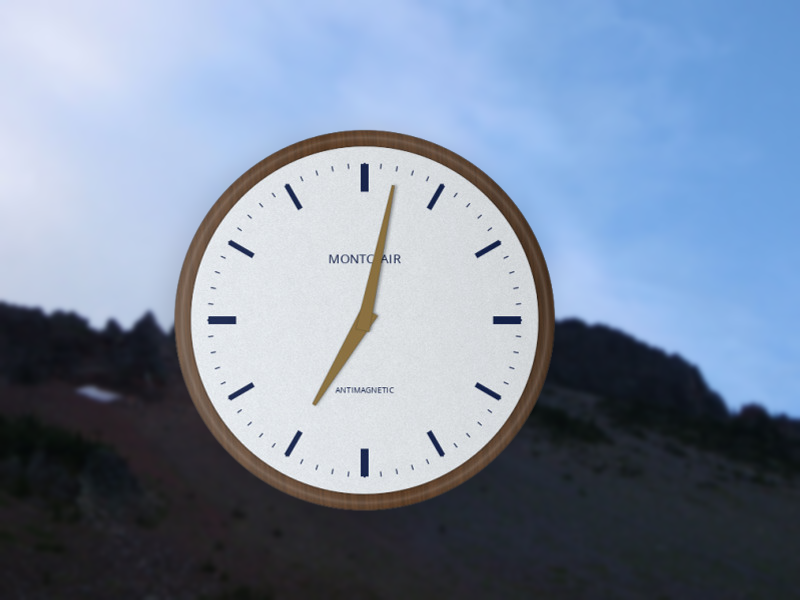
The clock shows 7:02
